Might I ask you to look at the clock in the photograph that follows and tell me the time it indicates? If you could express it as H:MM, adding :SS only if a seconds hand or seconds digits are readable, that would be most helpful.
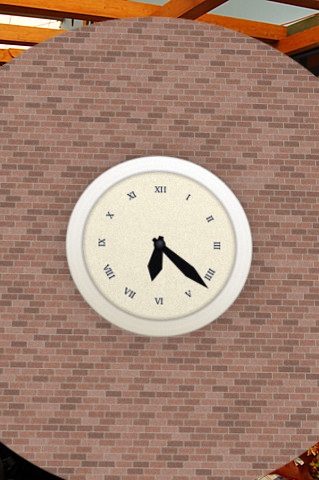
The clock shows 6:22
